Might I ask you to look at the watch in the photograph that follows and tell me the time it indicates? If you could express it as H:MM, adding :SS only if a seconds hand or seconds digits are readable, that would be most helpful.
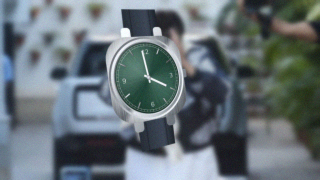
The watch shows 3:59
